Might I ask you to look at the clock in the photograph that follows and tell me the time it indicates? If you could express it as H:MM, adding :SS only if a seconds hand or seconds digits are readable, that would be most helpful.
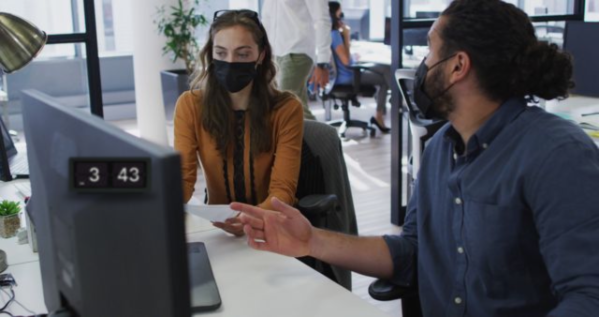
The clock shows 3:43
